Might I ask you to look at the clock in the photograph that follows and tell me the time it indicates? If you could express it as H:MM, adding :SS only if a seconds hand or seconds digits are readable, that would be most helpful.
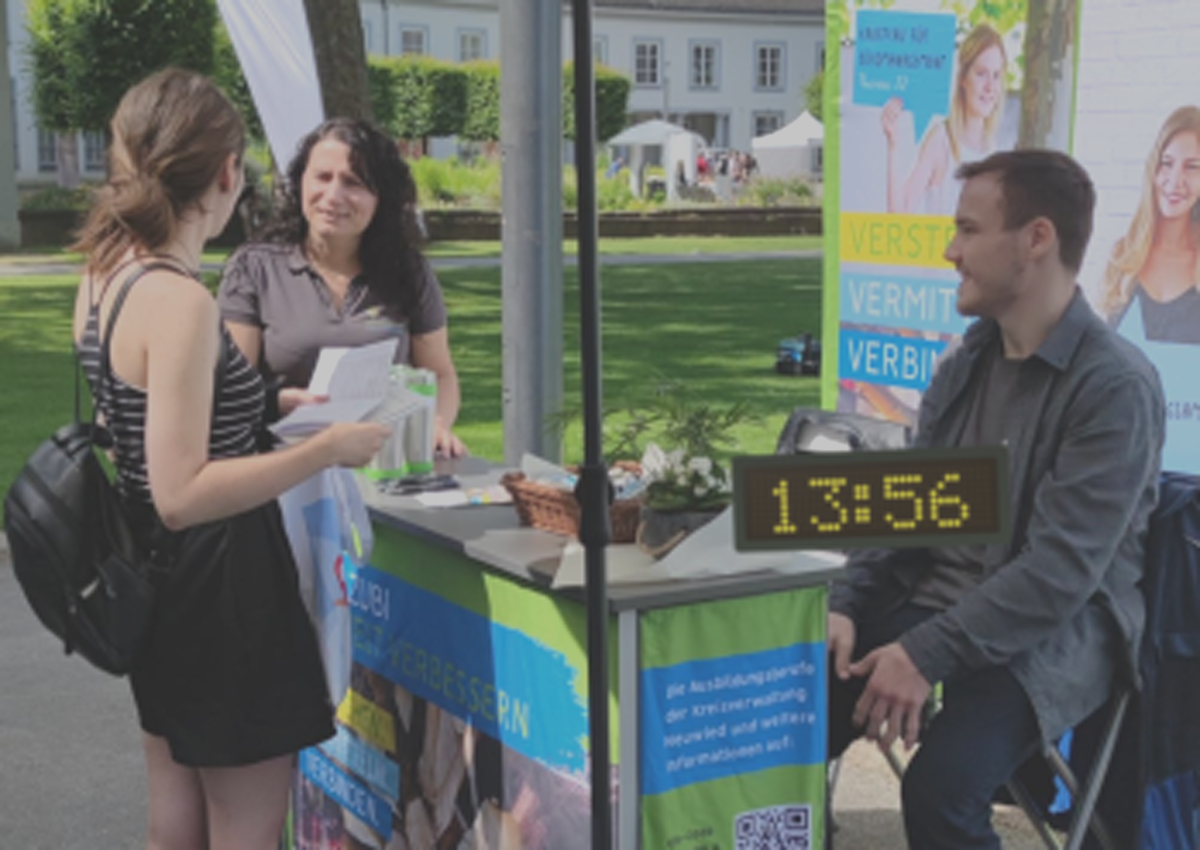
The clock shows 13:56
